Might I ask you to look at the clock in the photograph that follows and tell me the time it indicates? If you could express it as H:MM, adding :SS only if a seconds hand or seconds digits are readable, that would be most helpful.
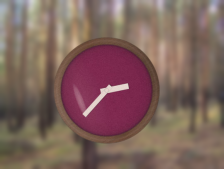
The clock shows 2:37
